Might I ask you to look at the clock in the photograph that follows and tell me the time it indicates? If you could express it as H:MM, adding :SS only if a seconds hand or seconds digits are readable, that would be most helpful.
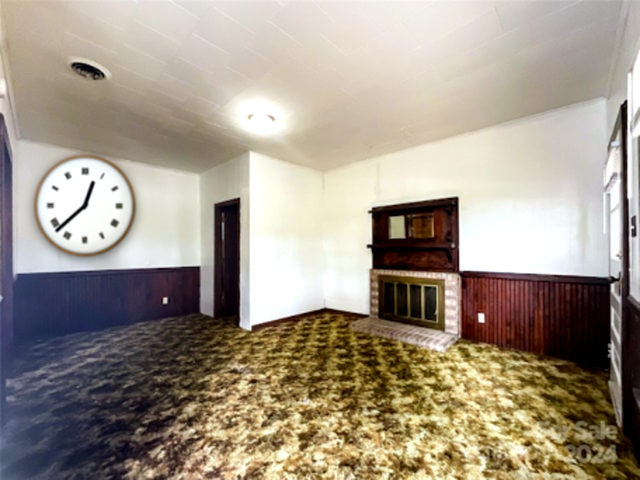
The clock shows 12:38
